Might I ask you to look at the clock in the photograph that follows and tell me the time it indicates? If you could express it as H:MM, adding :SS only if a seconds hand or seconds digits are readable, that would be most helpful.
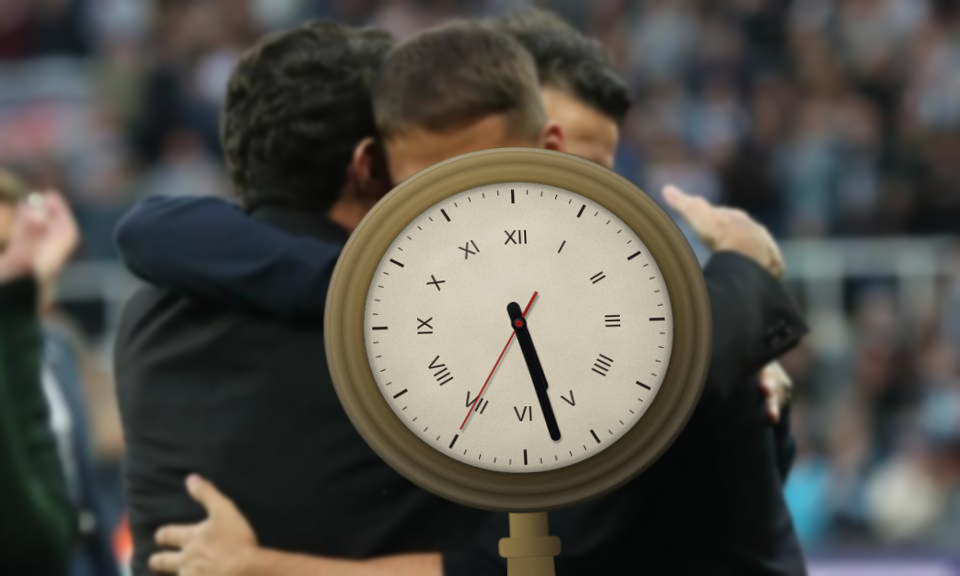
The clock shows 5:27:35
